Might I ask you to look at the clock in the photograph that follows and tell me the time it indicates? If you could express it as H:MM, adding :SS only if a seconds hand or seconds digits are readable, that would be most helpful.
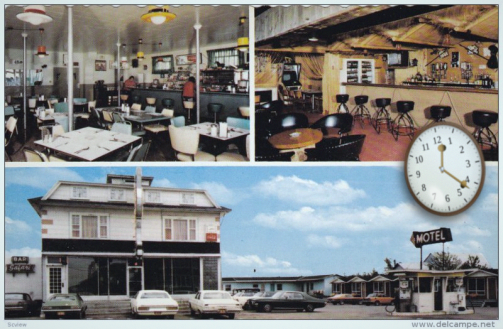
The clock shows 12:22
